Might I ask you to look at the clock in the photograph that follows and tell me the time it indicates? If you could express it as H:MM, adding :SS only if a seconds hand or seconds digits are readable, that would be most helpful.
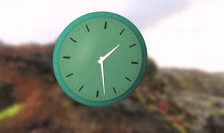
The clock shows 1:28
